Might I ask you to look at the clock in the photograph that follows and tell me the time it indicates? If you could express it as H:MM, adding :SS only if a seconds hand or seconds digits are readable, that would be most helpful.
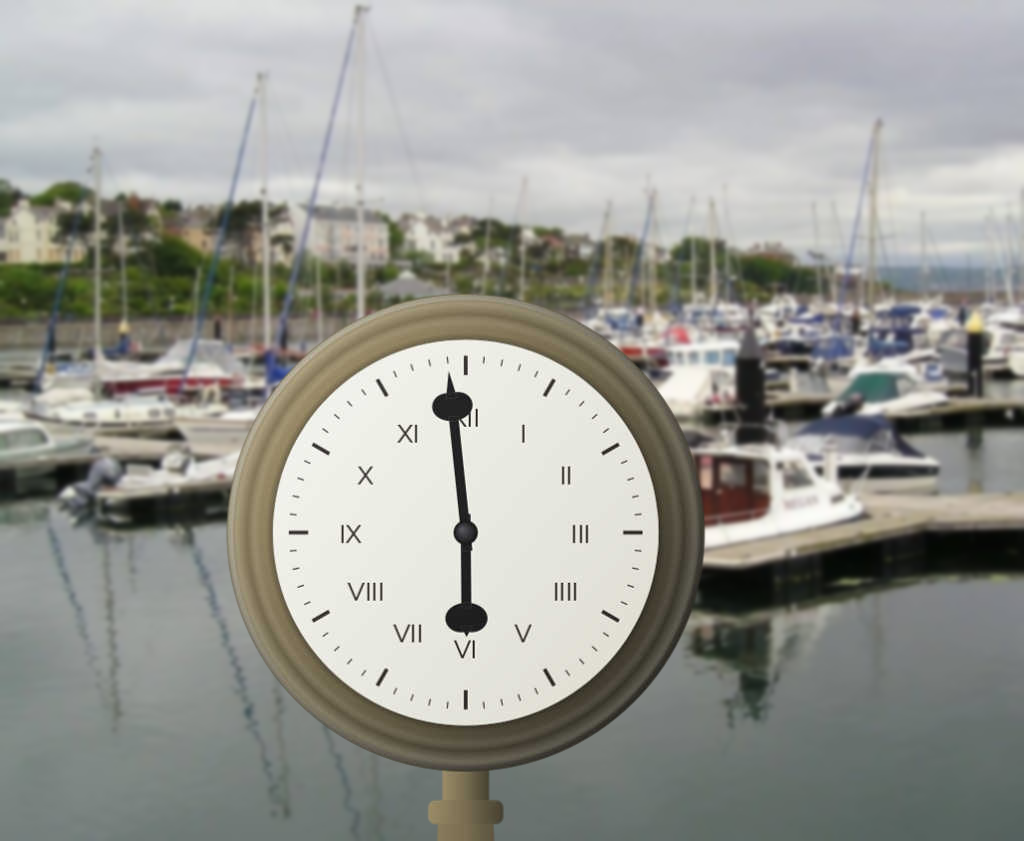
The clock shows 5:59
